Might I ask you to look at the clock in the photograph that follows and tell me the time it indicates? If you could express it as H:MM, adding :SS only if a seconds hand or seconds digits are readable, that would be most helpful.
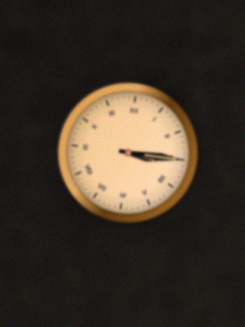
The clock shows 3:15
